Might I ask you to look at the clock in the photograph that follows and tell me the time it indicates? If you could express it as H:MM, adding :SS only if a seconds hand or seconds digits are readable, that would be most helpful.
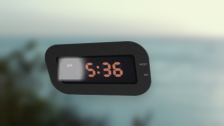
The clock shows 5:36
